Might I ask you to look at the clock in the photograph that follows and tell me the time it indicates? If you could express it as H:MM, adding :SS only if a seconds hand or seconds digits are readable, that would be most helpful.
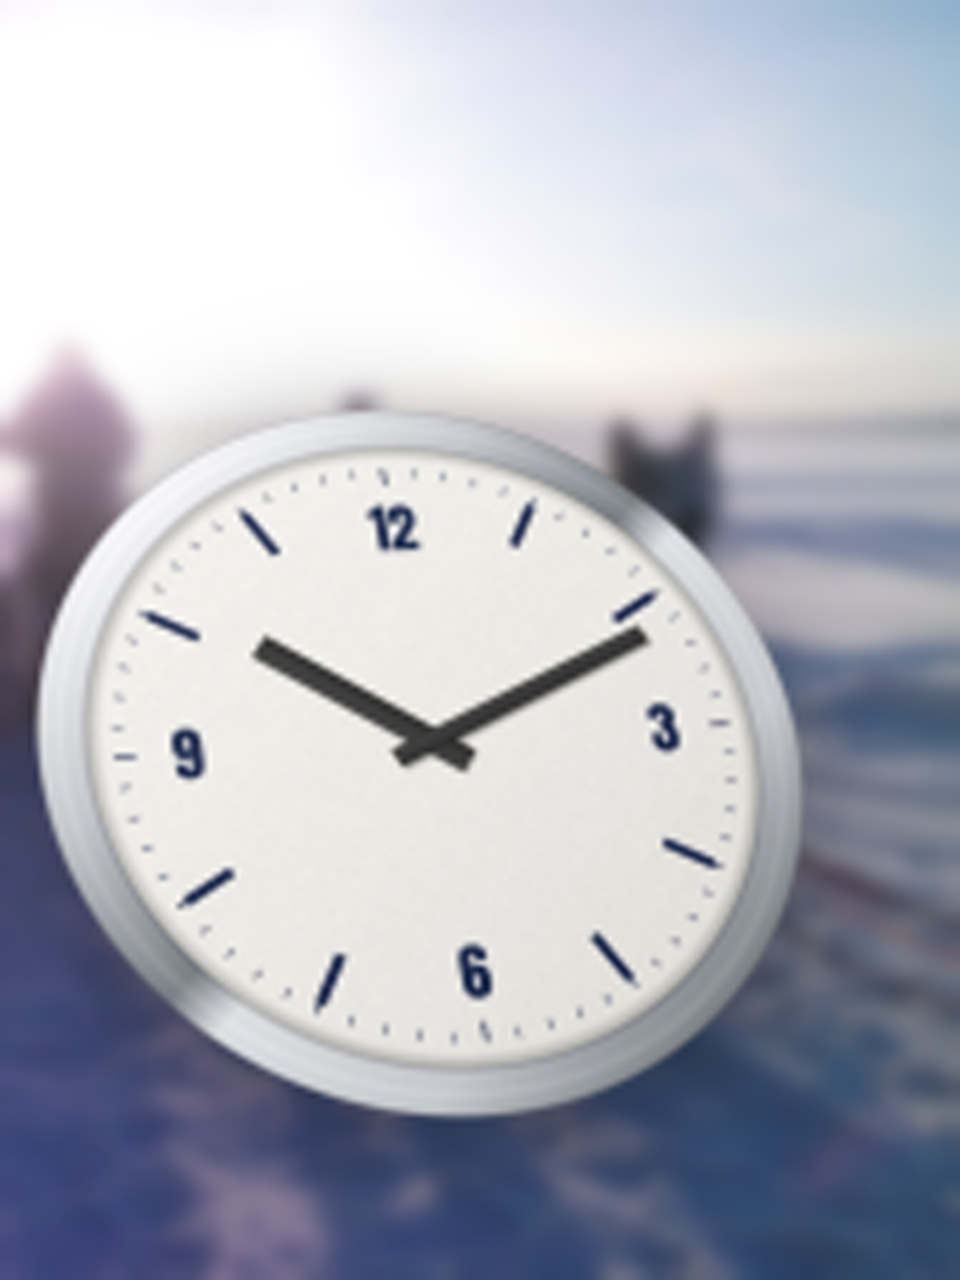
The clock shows 10:11
